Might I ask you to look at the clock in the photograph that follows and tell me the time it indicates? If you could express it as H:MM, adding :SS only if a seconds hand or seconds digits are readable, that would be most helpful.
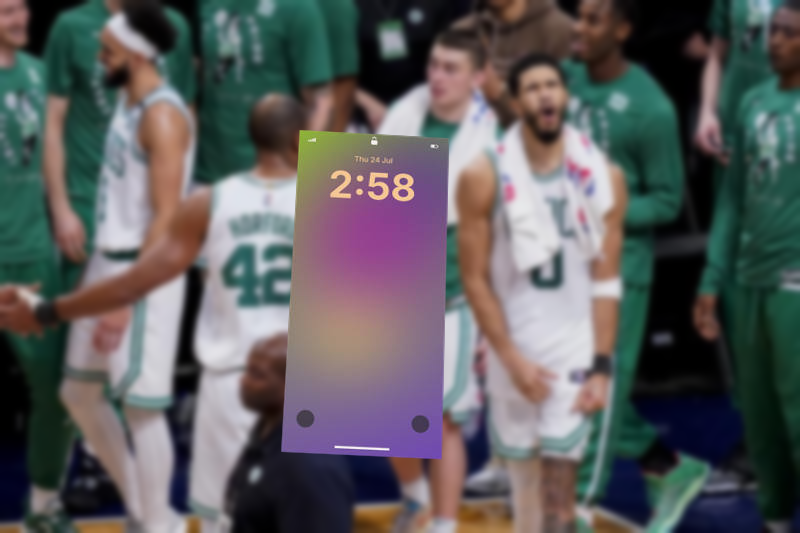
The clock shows 2:58
